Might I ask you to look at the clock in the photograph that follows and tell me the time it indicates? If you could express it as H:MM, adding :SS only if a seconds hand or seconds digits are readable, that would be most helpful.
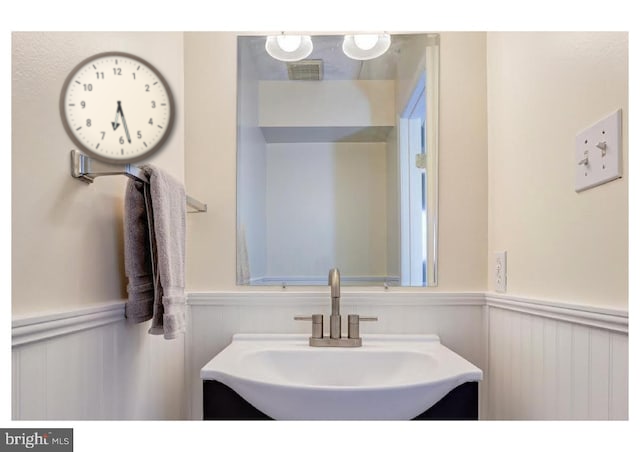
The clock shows 6:28
